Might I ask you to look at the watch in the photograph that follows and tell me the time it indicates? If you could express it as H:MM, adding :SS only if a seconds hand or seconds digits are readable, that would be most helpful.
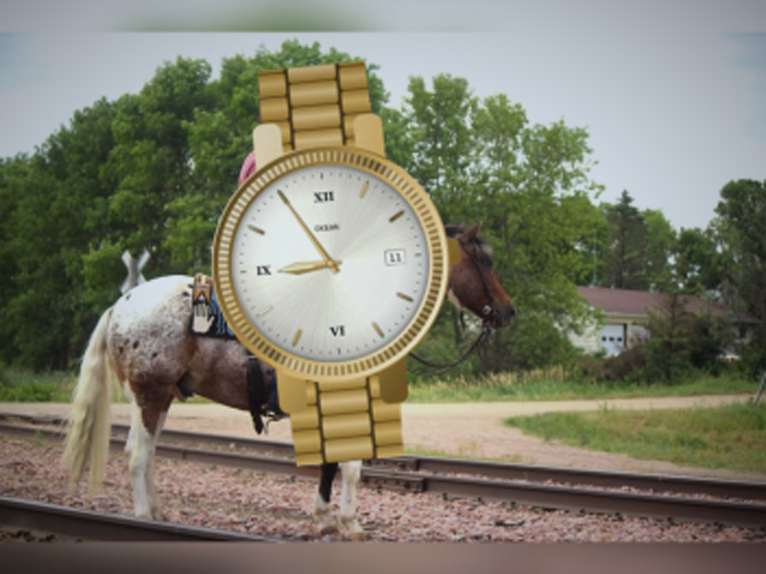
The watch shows 8:55
